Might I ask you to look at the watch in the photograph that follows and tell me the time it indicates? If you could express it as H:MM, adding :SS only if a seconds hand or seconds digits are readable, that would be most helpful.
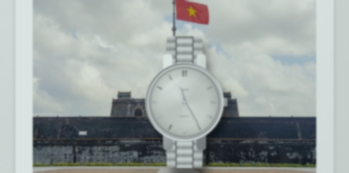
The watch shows 11:25
